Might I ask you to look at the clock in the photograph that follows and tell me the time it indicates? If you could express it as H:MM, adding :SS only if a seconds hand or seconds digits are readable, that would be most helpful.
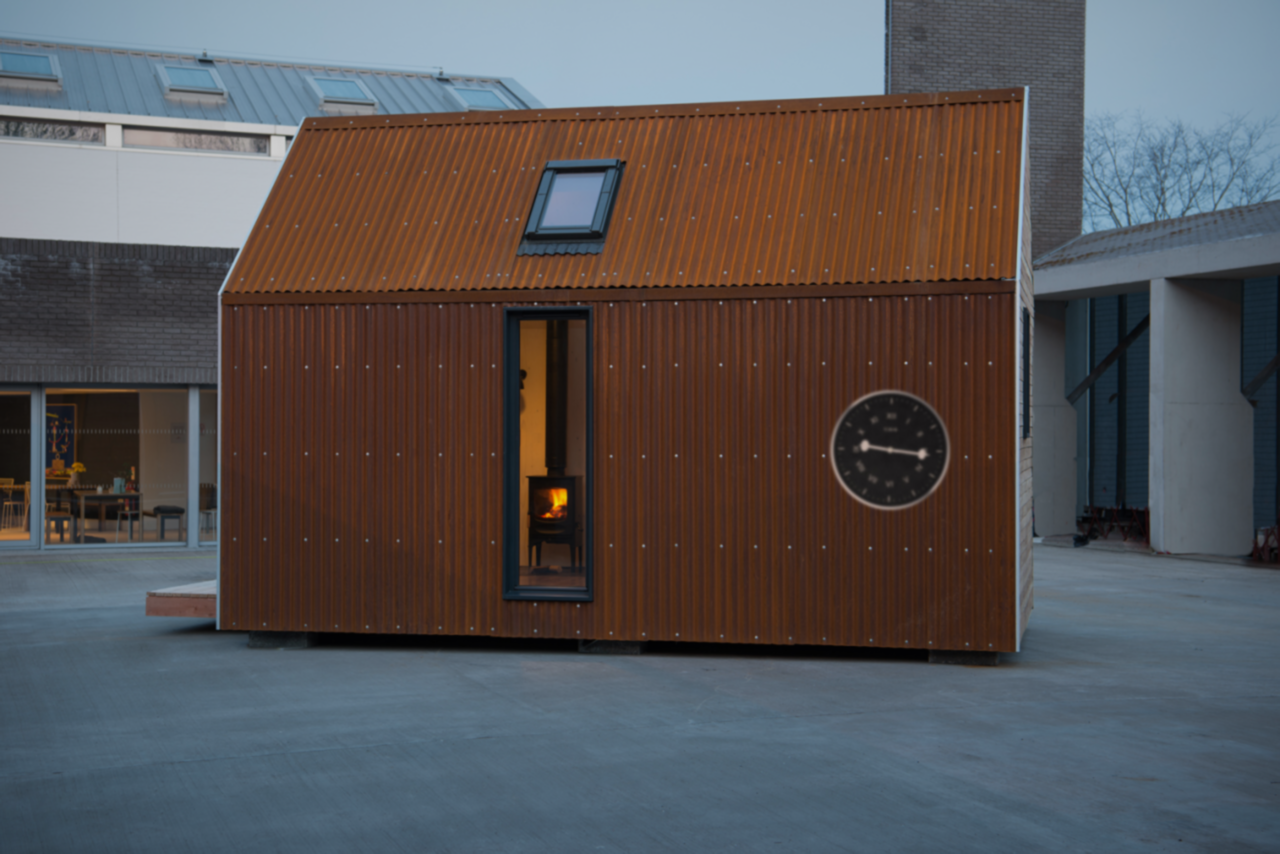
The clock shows 9:16
